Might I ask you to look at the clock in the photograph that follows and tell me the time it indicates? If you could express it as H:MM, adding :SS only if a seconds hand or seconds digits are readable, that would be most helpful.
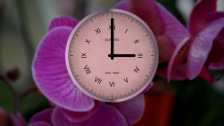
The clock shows 3:00
